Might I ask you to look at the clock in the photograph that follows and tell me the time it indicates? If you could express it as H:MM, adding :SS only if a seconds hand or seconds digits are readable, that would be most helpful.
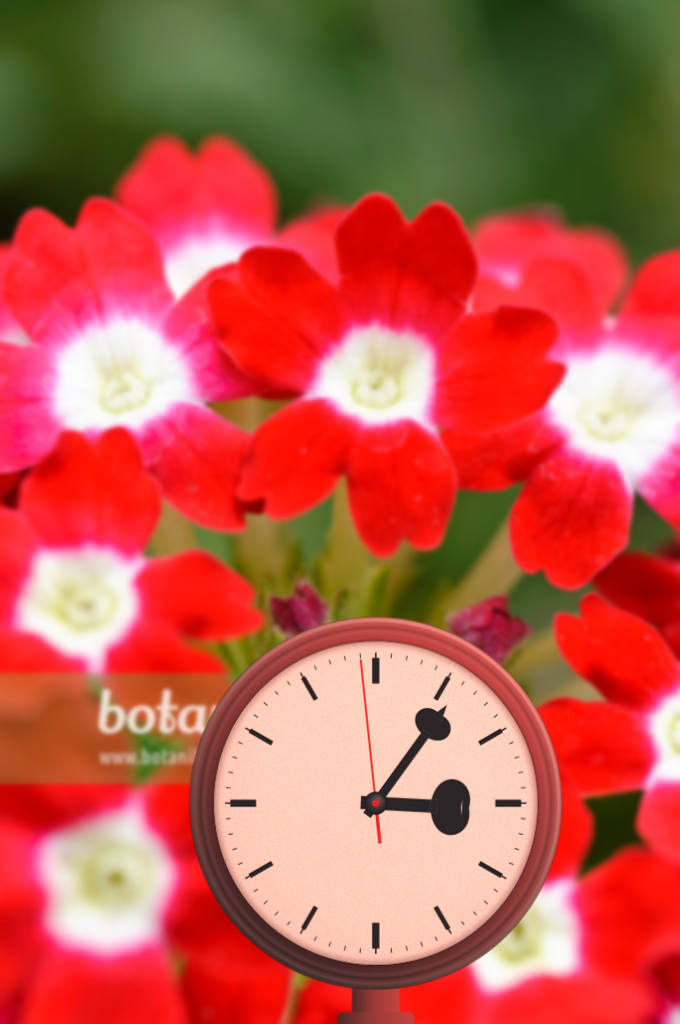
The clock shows 3:05:59
